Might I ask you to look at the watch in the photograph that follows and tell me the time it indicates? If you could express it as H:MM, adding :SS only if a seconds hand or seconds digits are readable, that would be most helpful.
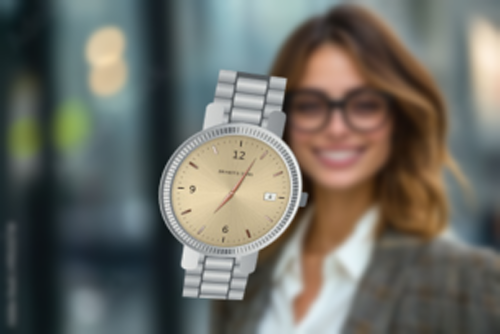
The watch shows 7:04
